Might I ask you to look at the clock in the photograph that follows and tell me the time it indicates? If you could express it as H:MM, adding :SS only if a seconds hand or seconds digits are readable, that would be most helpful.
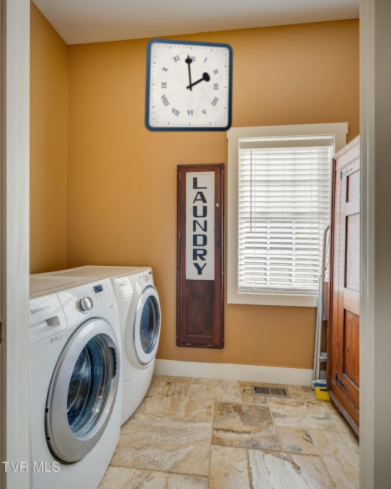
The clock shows 1:59
